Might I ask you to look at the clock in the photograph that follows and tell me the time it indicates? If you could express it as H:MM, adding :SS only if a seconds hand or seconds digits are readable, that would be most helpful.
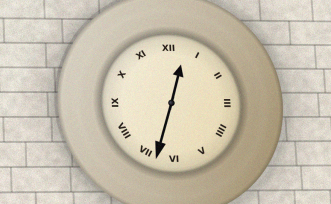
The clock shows 12:33
